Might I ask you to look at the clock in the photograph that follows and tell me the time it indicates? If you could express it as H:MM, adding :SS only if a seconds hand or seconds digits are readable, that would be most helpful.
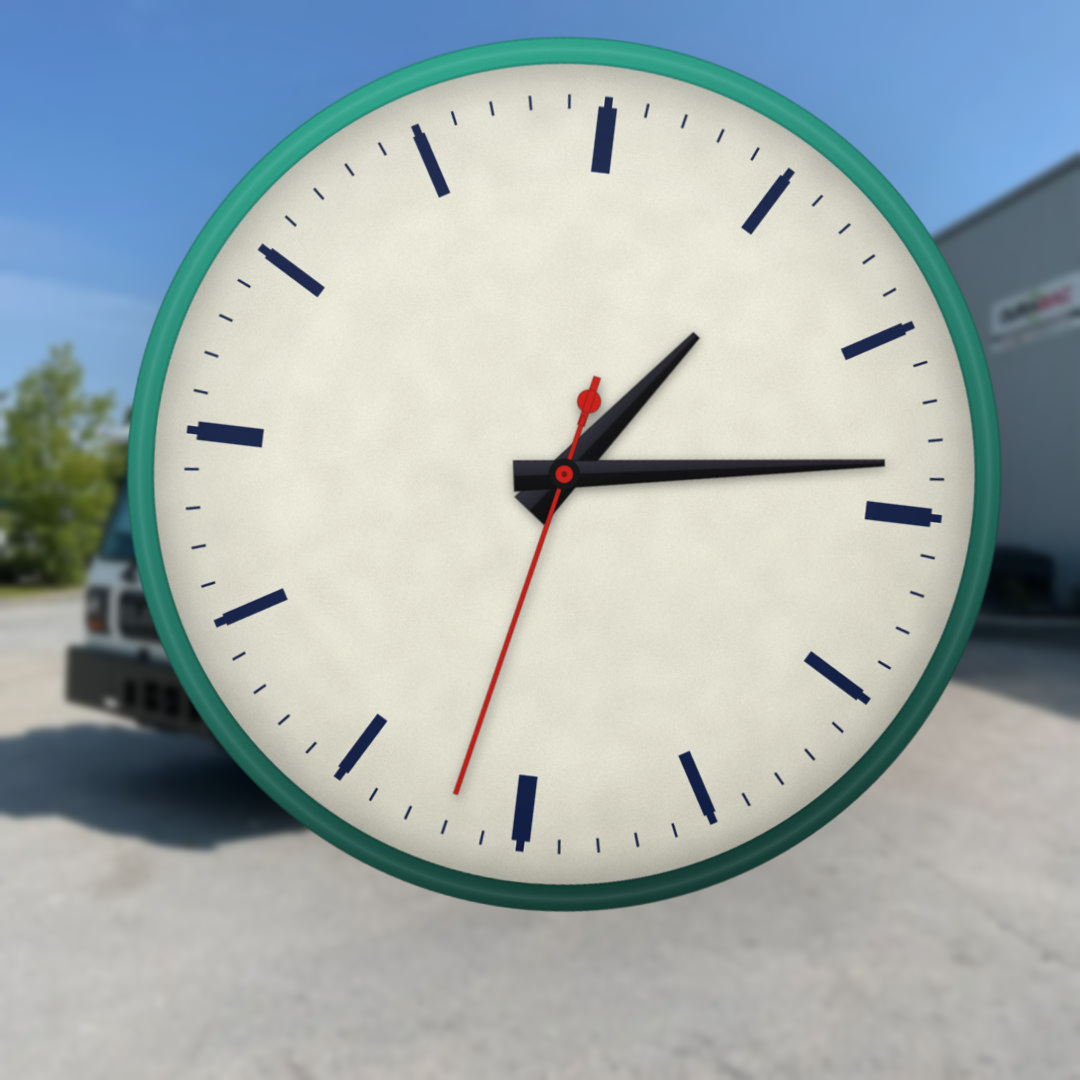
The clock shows 1:13:32
